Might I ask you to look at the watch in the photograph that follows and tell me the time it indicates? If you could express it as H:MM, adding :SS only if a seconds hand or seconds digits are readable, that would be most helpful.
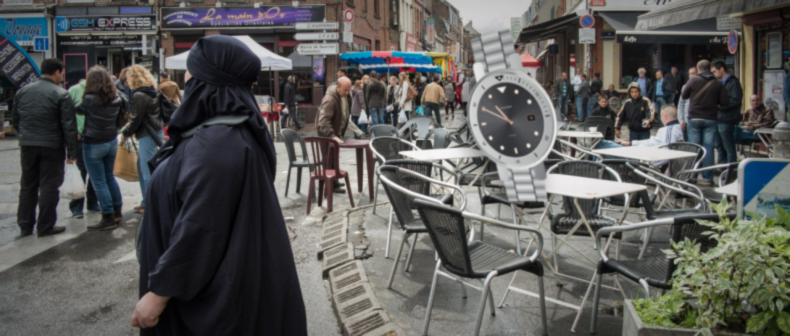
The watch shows 10:50
